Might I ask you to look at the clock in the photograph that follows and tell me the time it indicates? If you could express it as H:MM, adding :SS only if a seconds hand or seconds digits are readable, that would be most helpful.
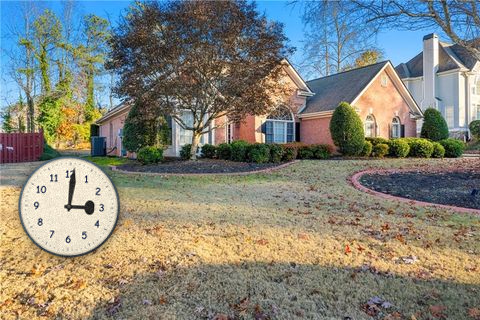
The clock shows 3:01
